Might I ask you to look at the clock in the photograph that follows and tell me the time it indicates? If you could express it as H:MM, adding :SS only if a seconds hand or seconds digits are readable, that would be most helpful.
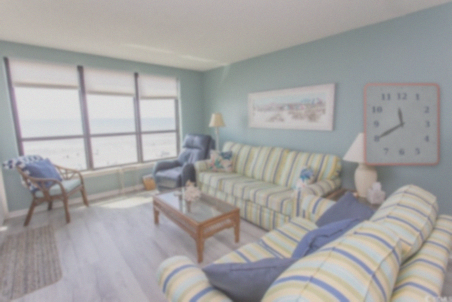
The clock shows 11:40
